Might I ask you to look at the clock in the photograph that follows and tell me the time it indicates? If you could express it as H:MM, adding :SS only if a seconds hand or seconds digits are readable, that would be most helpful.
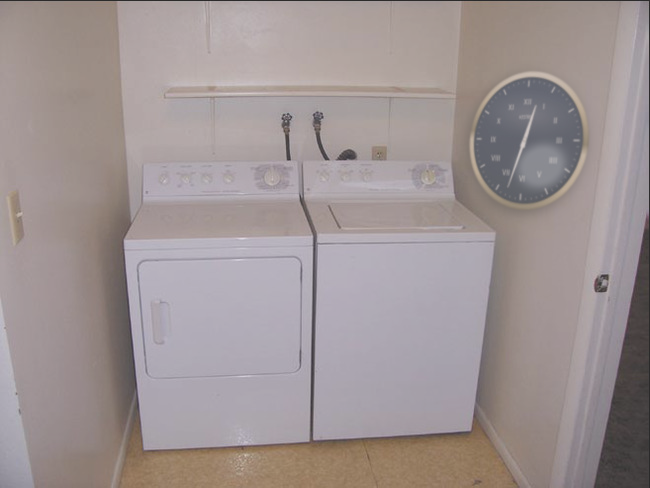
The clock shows 12:33
